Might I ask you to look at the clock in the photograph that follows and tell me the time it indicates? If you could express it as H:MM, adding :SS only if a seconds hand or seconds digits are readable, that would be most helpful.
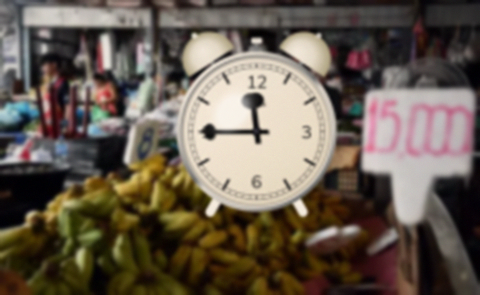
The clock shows 11:45
